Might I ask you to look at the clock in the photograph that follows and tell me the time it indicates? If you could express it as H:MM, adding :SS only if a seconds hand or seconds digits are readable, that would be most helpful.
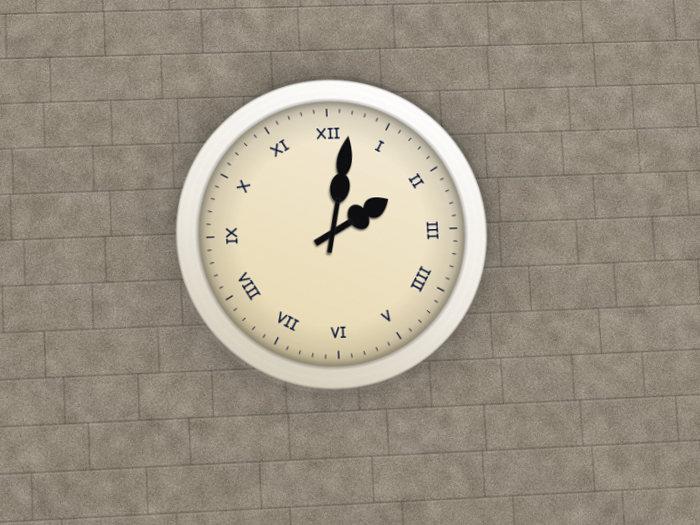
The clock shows 2:02
